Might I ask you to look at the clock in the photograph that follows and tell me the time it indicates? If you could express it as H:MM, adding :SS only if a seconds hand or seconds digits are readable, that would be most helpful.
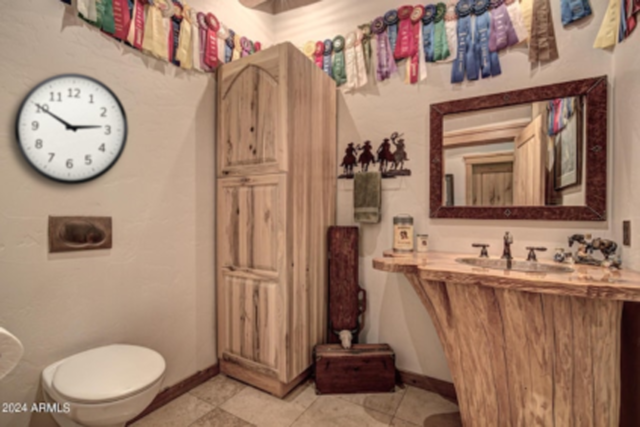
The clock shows 2:50
